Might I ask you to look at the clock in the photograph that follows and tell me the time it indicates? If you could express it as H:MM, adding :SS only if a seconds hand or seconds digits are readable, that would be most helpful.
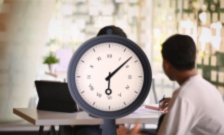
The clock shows 6:08
